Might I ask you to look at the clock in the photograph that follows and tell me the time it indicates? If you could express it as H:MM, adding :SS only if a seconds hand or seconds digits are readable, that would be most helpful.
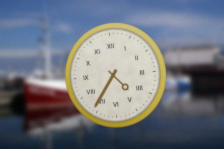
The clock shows 4:36
